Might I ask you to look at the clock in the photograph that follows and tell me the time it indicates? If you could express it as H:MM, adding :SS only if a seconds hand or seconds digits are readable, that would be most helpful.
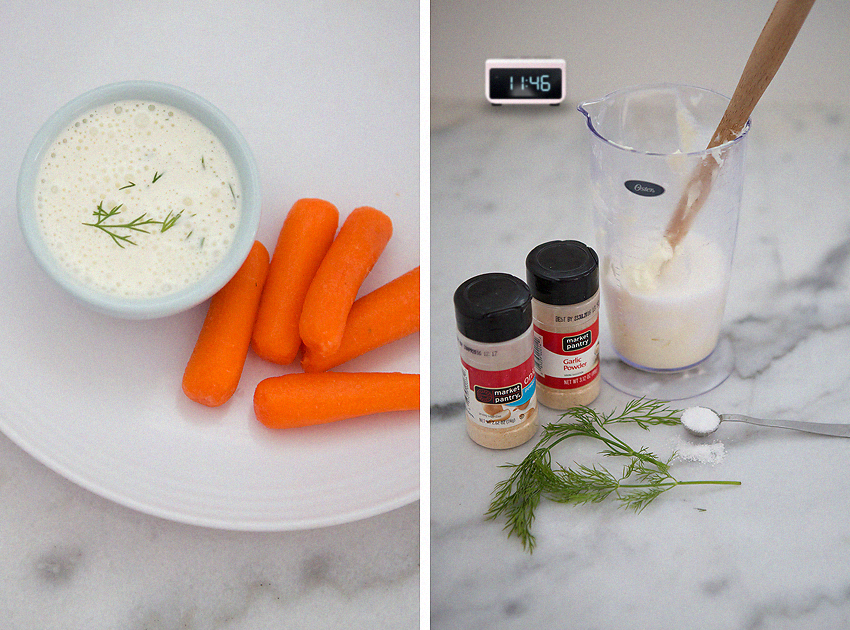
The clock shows 11:46
